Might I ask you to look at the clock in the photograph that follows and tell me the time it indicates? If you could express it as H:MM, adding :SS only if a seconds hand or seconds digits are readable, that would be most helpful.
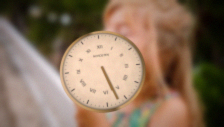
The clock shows 5:27
